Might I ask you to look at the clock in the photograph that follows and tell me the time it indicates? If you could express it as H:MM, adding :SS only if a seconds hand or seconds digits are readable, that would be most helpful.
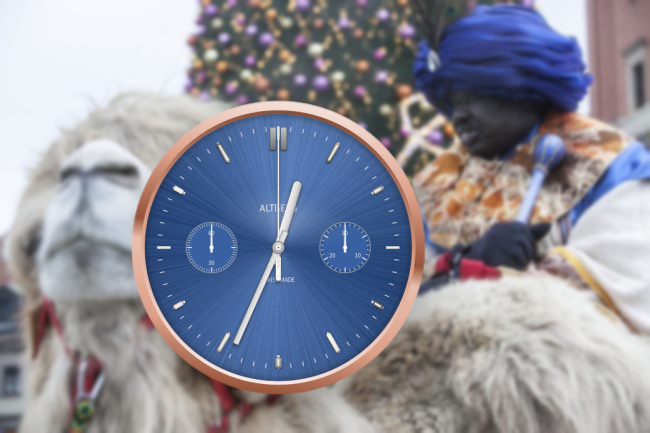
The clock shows 12:34
